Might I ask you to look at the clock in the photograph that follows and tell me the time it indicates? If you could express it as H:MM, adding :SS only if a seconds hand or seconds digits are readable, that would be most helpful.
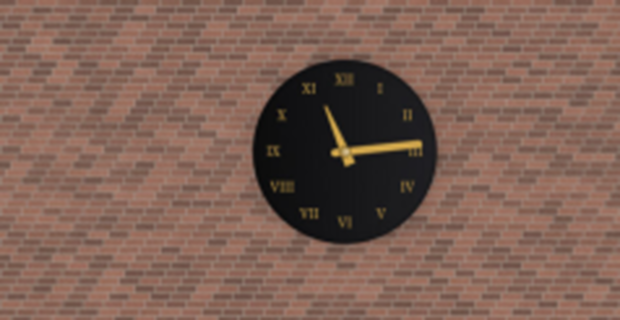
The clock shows 11:14
